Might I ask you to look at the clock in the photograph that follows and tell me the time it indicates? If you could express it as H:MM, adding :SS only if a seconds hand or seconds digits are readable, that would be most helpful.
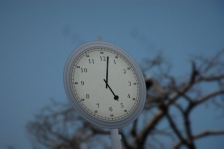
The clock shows 5:02
